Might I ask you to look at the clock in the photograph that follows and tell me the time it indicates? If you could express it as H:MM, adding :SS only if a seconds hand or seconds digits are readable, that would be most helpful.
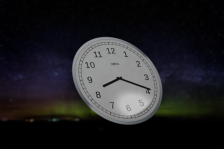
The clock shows 8:19
